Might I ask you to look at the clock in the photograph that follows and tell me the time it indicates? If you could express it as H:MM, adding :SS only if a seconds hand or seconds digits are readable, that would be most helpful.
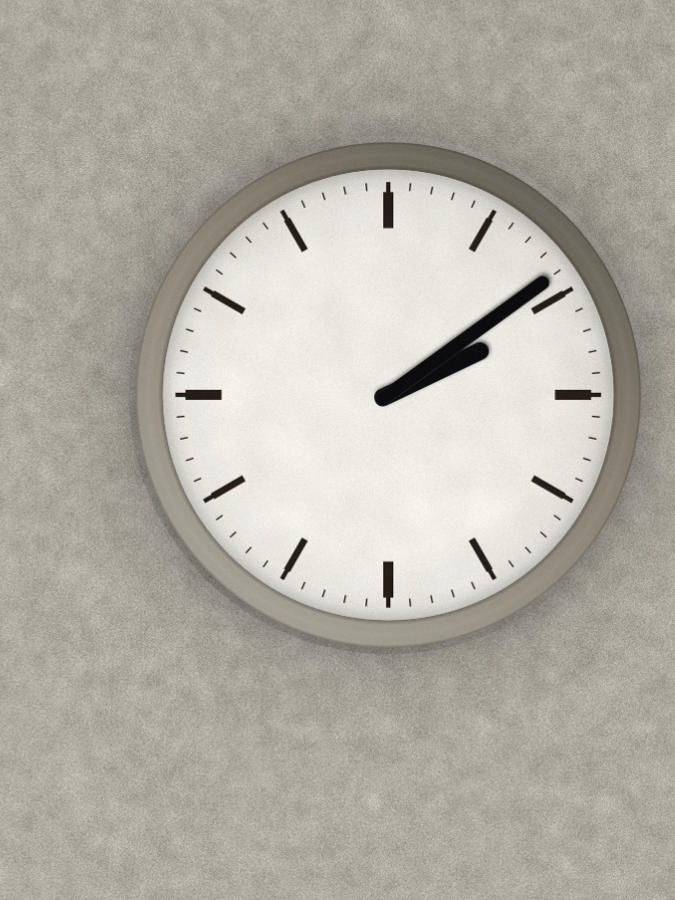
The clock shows 2:09
